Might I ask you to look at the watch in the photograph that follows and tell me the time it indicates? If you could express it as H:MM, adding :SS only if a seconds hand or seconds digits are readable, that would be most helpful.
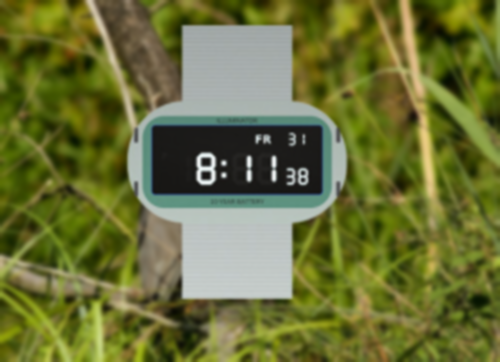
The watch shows 8:11:38
